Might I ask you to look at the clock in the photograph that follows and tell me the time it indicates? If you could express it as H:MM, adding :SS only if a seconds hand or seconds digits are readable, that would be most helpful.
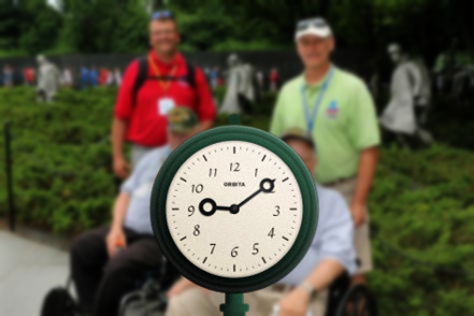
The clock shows 9:09
